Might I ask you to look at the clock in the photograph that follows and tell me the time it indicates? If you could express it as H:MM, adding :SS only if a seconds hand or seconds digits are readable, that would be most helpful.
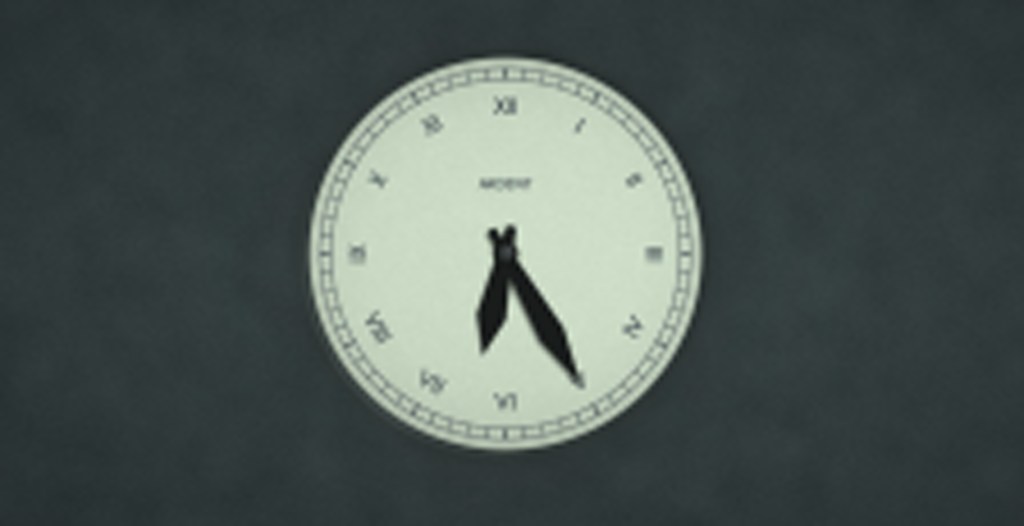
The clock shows 6:25
